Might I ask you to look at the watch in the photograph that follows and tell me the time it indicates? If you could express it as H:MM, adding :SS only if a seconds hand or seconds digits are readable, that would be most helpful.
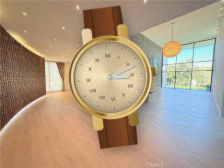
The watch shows 3:12
